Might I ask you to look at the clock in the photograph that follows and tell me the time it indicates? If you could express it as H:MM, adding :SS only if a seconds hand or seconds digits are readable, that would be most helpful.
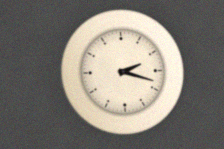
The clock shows 2:18
